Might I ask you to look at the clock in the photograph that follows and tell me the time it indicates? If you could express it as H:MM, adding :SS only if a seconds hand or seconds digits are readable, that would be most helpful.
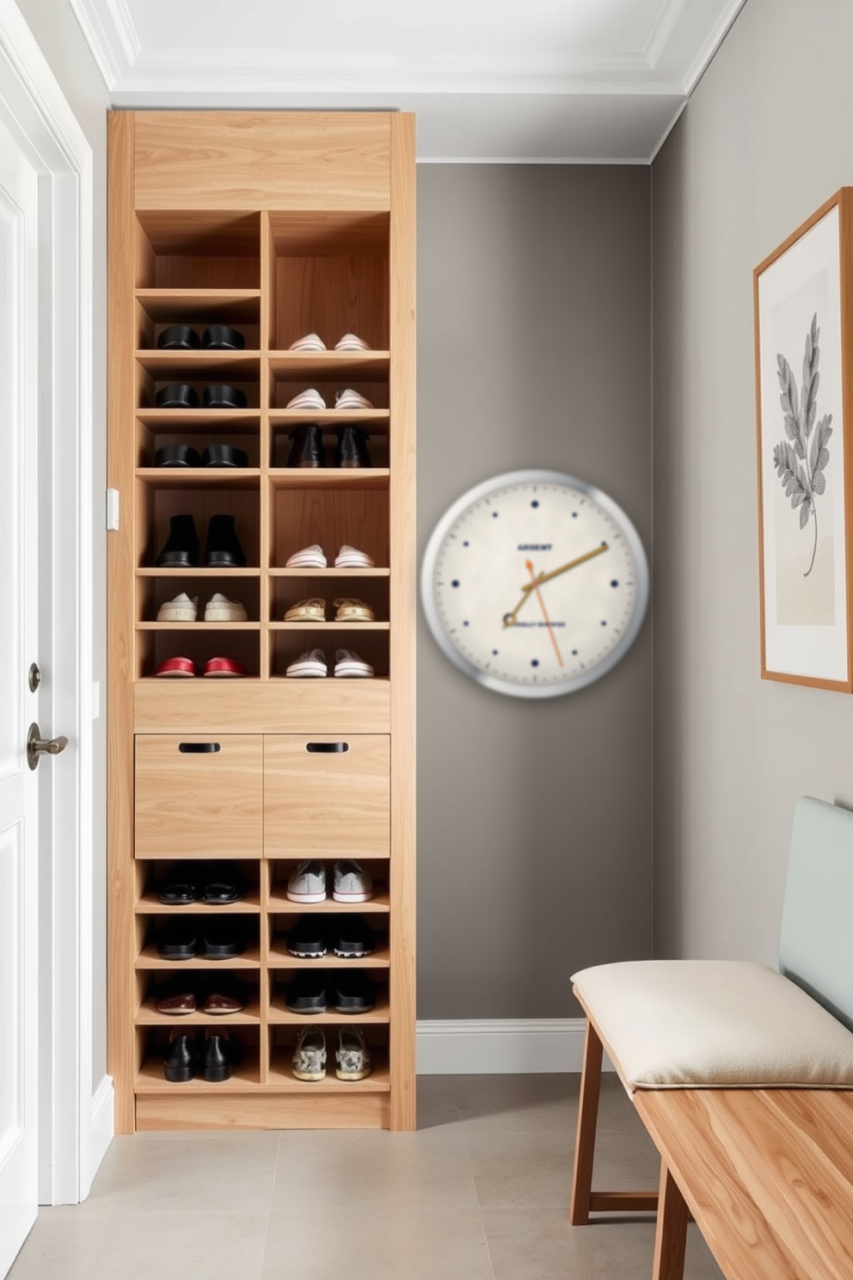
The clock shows 7:10:27
